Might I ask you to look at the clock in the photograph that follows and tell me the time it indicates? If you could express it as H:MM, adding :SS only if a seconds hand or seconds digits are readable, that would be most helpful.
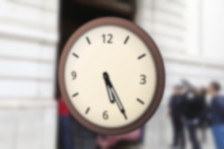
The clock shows 5:25
